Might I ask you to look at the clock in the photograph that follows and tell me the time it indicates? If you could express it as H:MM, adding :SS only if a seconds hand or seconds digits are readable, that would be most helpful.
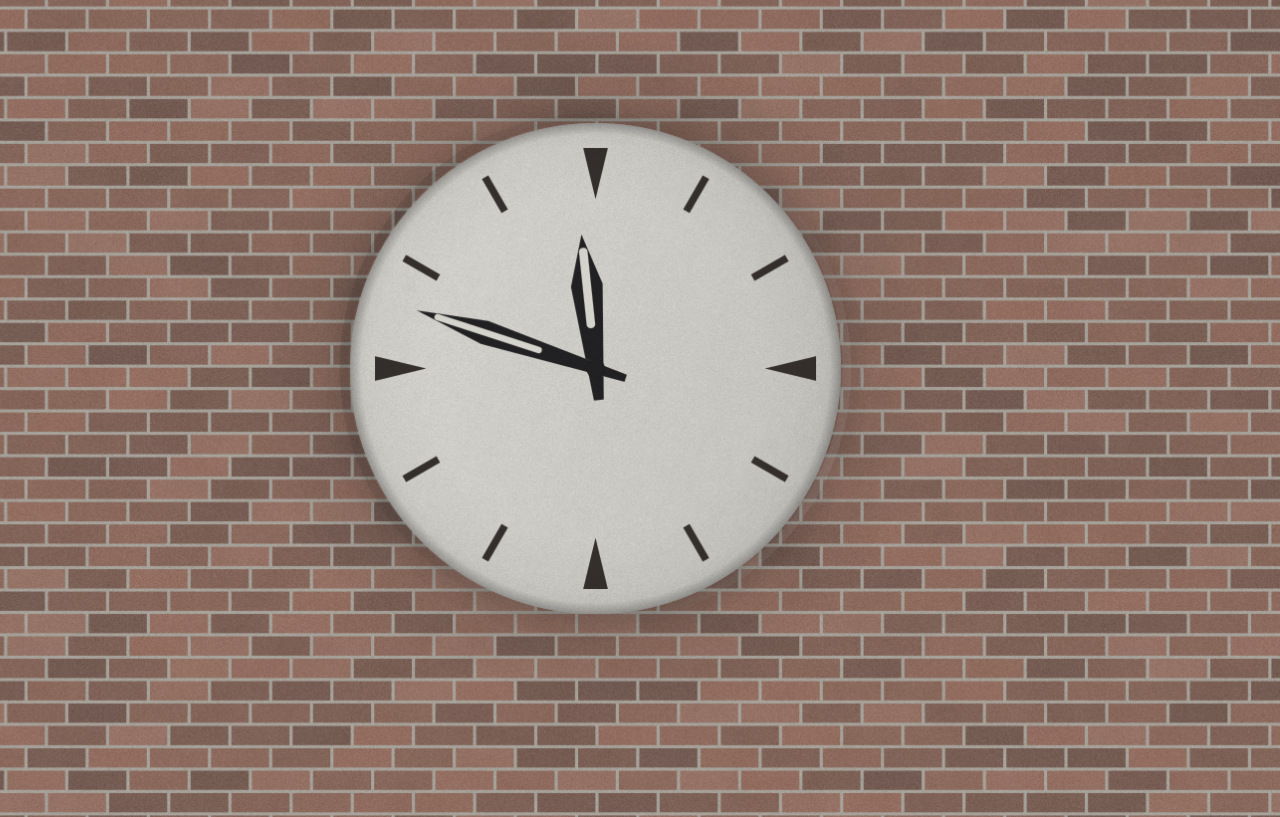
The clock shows 11:48
